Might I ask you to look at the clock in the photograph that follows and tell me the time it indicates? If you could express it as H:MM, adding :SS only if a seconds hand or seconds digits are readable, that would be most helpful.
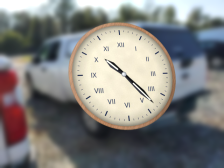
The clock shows 10:23
